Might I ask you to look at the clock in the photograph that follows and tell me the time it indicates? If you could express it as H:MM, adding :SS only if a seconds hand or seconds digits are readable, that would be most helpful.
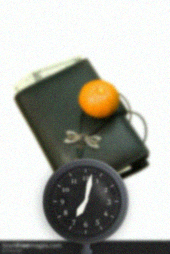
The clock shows 7:02
